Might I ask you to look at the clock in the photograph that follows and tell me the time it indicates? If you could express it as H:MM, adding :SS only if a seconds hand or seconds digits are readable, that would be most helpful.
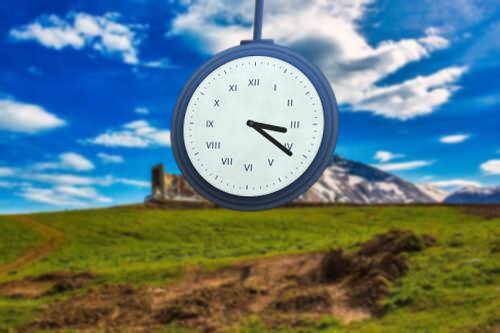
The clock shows 3:21
